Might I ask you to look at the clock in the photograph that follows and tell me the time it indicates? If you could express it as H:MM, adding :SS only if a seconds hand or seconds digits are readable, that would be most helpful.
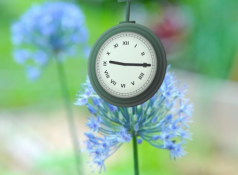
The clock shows 9:15
